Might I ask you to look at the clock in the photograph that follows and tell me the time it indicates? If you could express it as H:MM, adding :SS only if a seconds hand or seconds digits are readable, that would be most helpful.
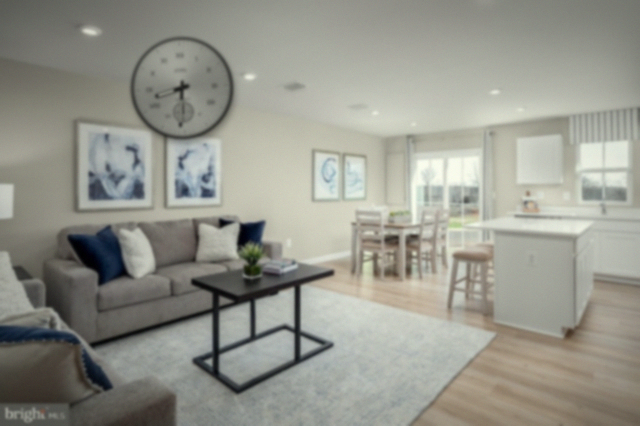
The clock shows 8:31
